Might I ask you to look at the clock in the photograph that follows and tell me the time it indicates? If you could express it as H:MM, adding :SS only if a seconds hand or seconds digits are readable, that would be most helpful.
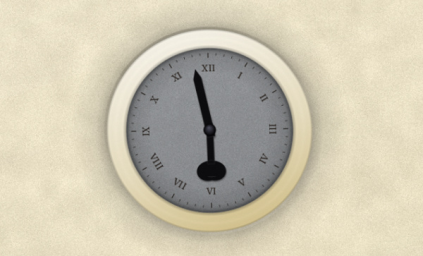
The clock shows 5:58
